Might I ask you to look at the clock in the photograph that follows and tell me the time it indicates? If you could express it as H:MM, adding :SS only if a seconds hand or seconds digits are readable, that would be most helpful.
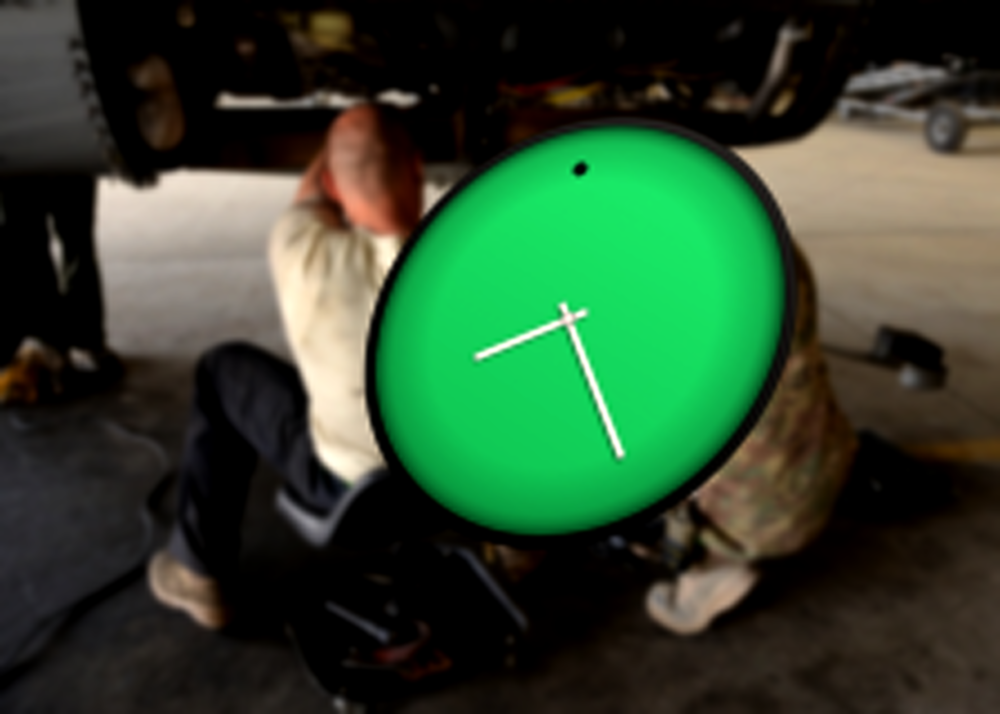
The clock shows 8:26
